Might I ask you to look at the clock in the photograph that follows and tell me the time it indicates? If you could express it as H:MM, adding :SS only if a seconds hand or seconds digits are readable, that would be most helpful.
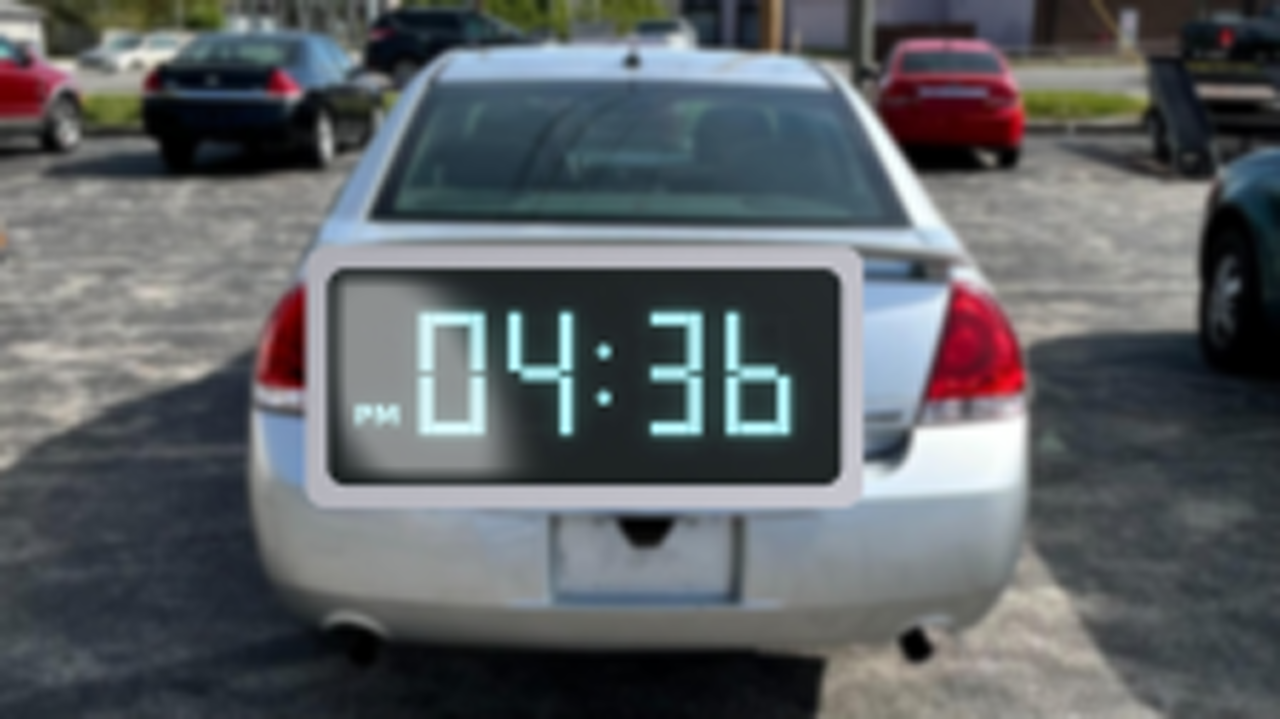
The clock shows 4:36
